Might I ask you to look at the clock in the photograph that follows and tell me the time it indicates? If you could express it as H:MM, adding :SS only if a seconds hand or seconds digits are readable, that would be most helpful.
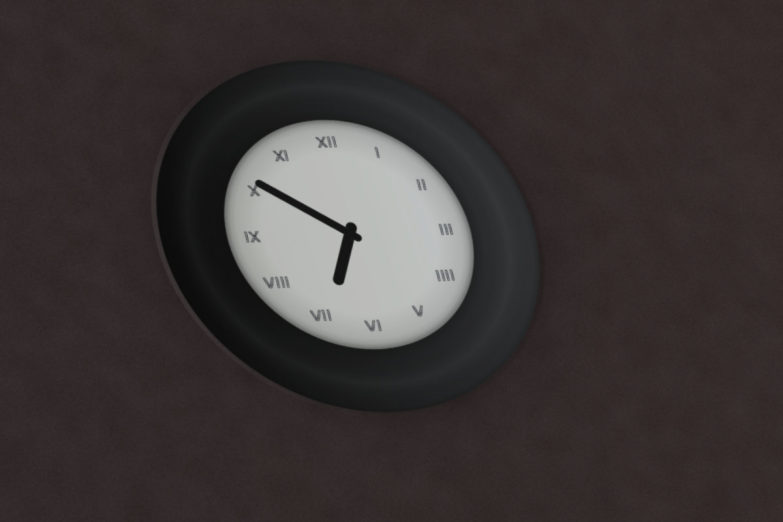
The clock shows 6:51
